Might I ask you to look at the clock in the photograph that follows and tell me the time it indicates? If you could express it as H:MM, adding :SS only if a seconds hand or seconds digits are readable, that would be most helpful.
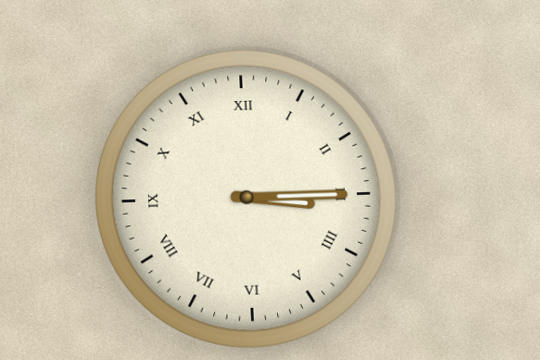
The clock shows 3:15
